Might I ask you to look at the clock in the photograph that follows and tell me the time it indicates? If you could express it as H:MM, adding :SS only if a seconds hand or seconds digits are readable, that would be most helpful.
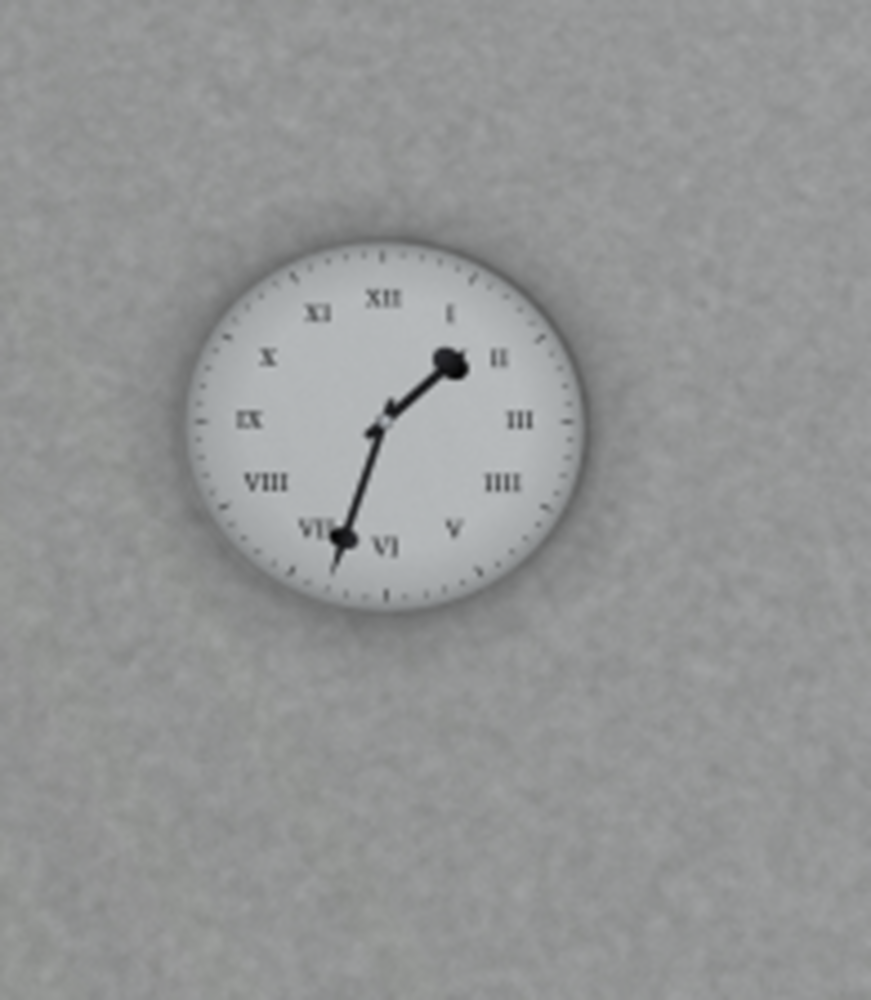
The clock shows 1:33
